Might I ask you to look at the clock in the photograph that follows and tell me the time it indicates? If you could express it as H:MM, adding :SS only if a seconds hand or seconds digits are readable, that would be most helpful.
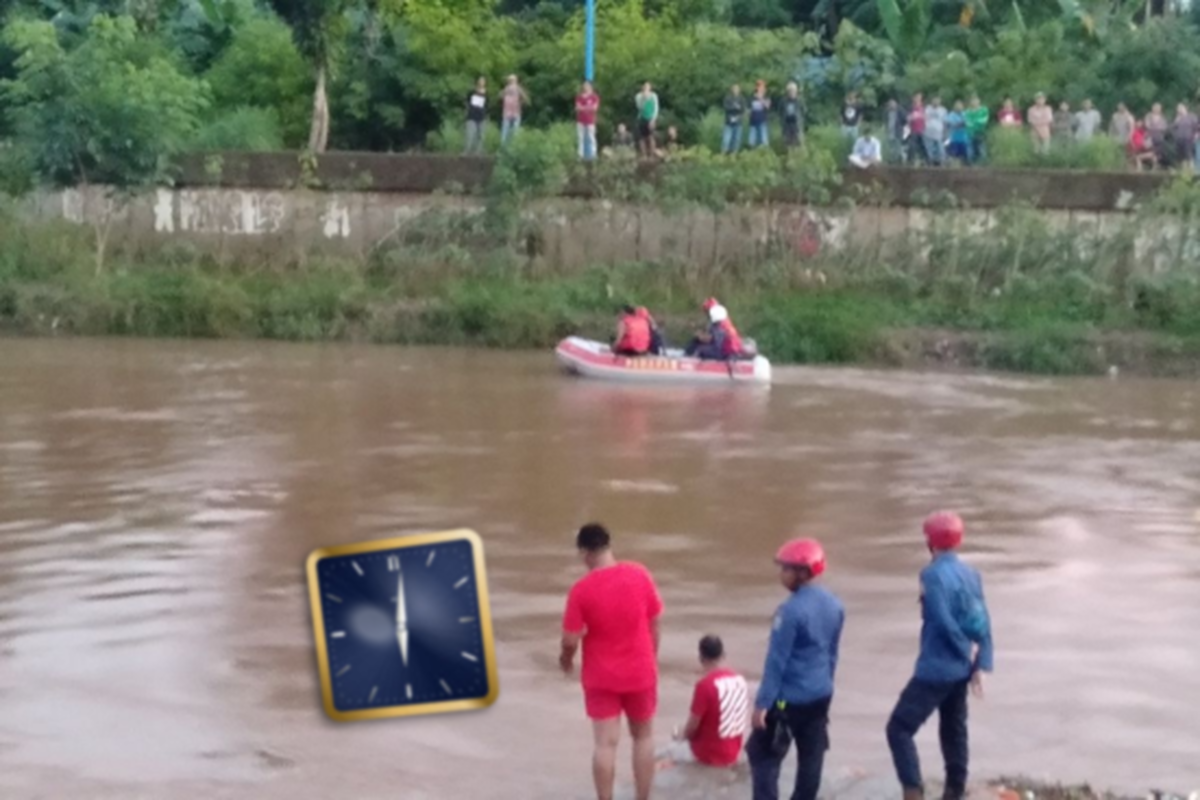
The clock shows 6:01
